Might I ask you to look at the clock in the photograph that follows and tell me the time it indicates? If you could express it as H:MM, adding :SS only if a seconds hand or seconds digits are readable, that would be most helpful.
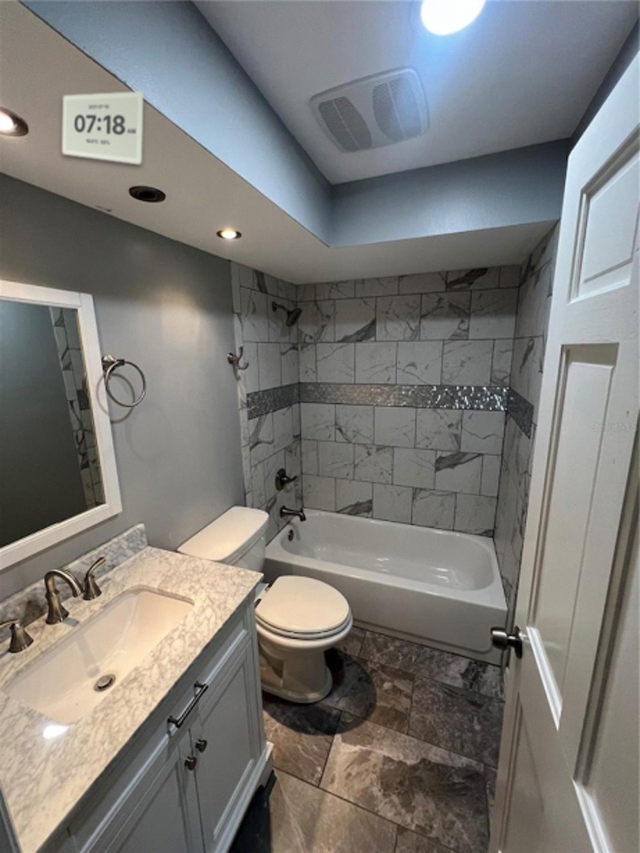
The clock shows 7:18
